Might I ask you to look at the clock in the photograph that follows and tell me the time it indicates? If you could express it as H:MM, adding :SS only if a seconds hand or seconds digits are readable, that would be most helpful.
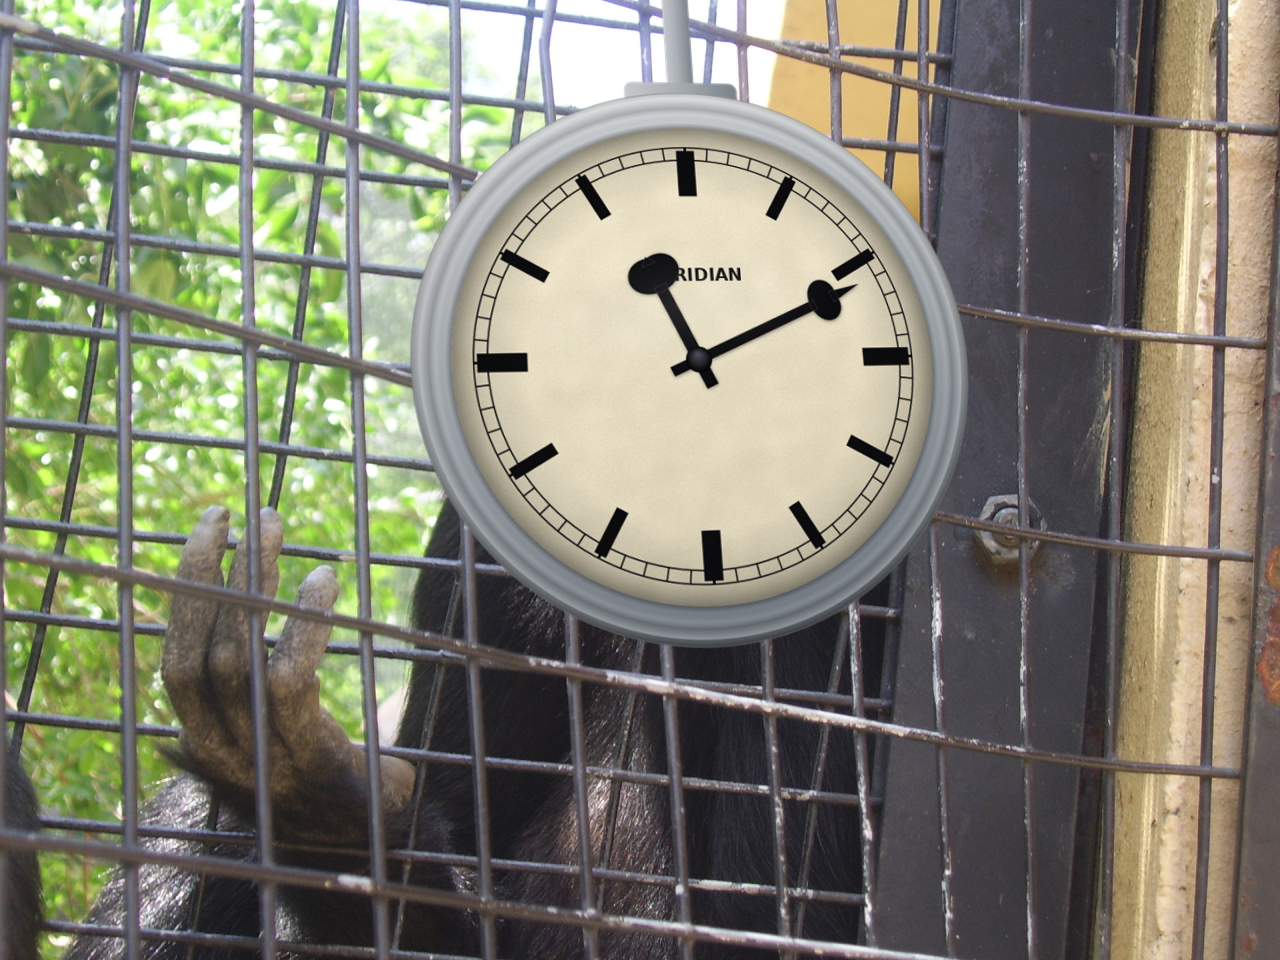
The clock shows 11:11
